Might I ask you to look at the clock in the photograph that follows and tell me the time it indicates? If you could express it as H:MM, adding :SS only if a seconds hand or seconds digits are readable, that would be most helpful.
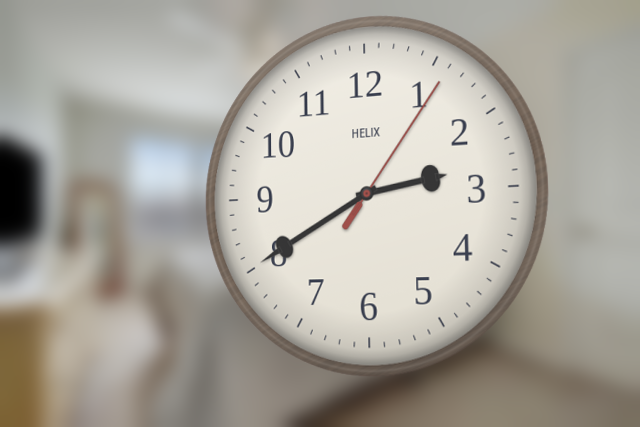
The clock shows 2:40:06
